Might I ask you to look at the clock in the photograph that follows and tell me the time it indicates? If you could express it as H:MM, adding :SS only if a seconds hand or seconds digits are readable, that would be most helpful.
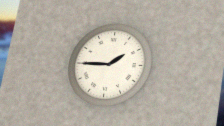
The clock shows 1:45
